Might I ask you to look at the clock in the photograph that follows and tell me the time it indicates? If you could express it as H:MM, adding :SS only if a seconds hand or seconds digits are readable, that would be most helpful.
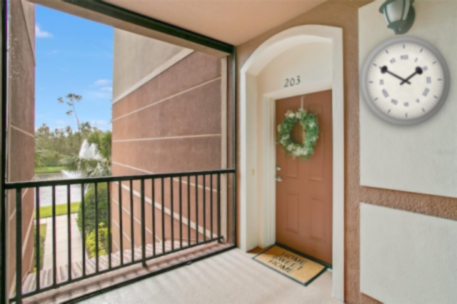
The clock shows 1:50
